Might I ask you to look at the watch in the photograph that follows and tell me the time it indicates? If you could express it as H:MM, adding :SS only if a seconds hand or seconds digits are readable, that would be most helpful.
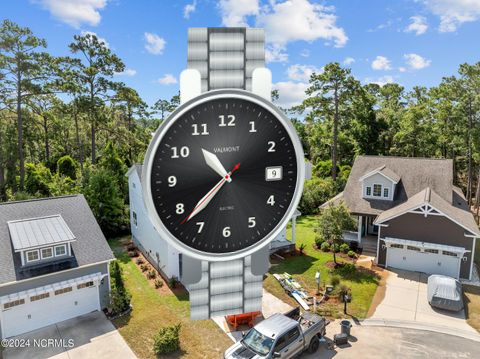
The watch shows 10:37:38
